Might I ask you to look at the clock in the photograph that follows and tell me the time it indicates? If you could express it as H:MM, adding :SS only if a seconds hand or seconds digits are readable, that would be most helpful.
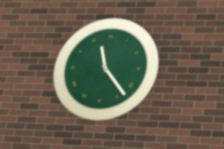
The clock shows 11:23
